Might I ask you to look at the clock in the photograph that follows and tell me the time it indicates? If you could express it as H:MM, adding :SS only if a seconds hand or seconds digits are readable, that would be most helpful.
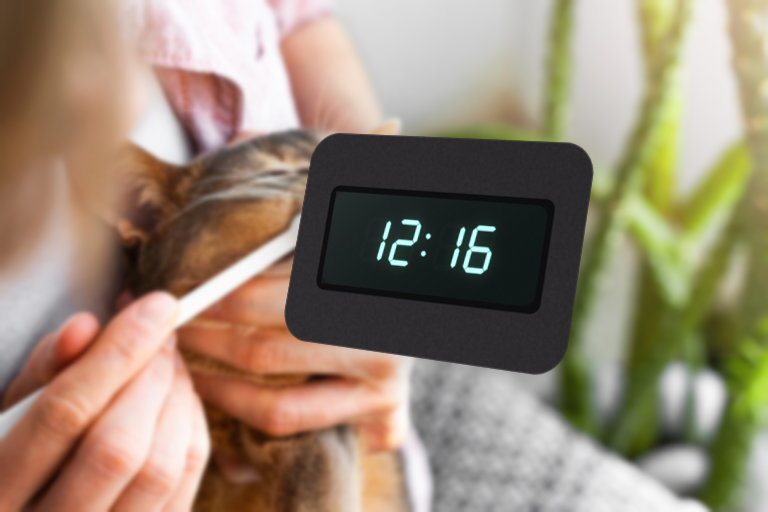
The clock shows 12:16
